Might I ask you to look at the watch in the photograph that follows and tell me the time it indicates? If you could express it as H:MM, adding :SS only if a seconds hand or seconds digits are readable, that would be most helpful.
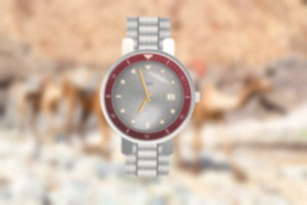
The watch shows 6:57
